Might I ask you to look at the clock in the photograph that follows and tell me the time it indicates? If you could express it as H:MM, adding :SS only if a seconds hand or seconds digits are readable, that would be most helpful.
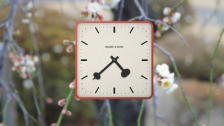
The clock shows 4:38
